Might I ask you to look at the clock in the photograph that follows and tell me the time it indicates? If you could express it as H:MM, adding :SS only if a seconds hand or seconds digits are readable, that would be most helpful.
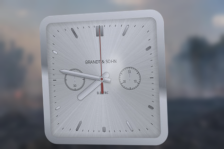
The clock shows 7:47
